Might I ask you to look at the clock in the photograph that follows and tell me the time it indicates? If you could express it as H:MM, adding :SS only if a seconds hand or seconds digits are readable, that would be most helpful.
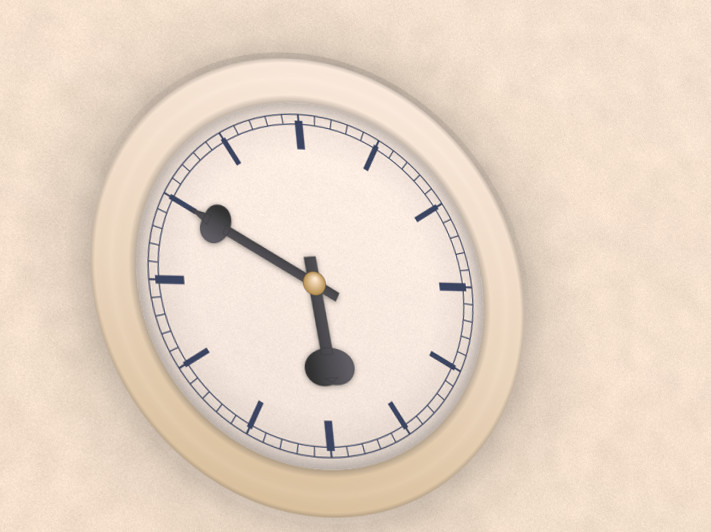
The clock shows 5:50
